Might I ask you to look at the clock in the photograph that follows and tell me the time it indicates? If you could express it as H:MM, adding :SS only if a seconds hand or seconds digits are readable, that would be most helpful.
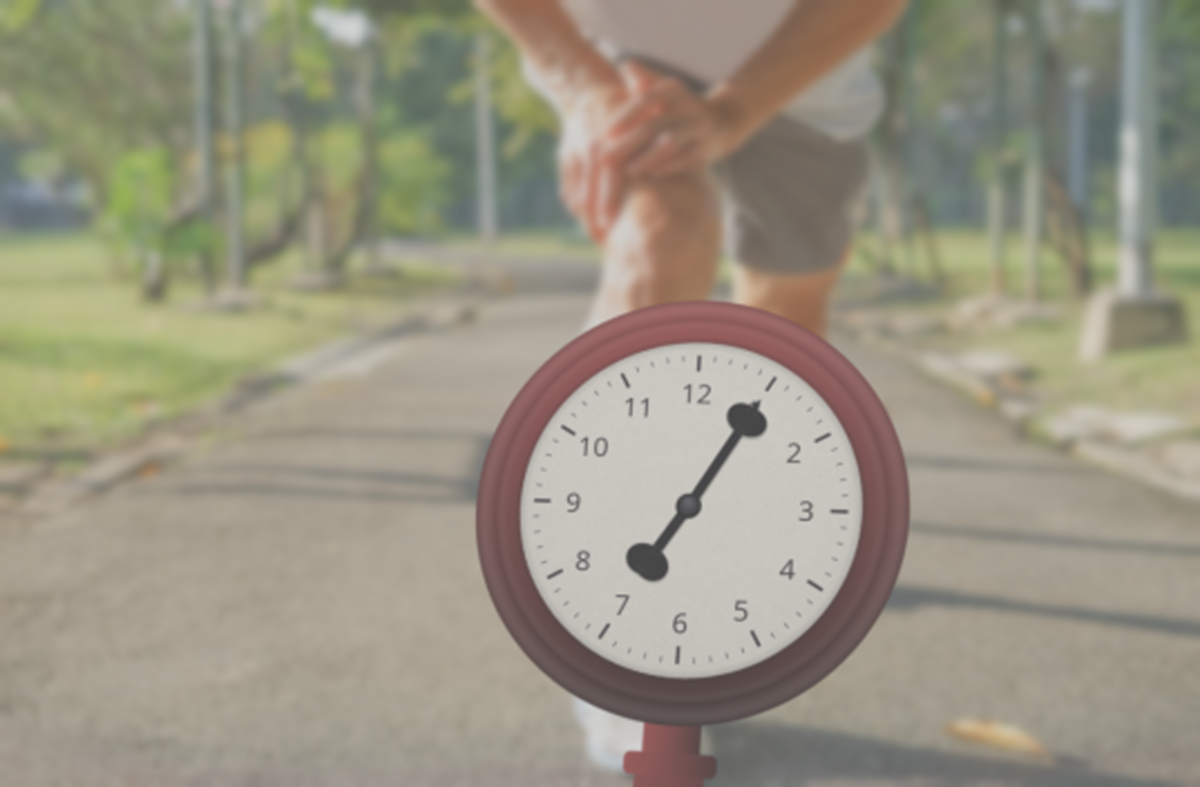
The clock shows 7:05
